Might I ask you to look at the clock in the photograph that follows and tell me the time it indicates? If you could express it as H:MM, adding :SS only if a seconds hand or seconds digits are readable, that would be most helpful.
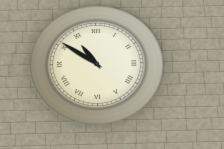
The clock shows 10:51
